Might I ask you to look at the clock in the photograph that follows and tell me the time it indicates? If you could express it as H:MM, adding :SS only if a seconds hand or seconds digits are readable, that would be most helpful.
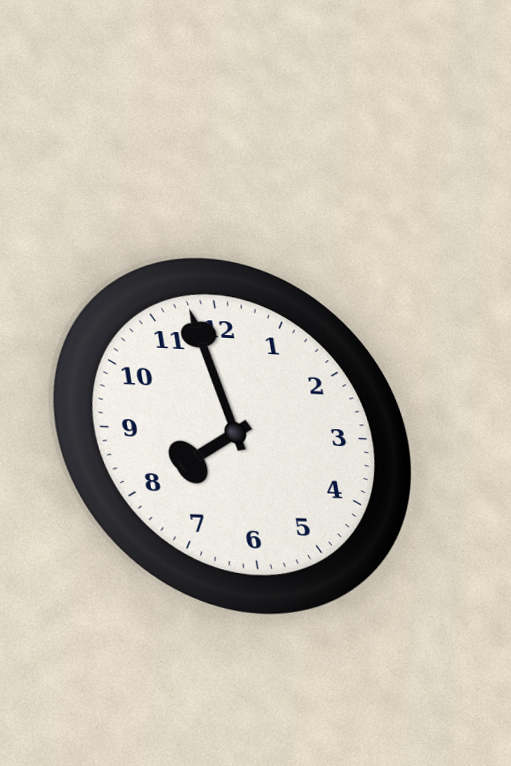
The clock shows 7:58
